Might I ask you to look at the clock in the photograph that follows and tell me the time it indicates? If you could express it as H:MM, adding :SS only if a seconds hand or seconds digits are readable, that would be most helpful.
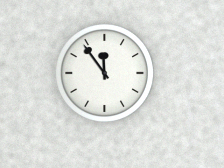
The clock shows 11:54
